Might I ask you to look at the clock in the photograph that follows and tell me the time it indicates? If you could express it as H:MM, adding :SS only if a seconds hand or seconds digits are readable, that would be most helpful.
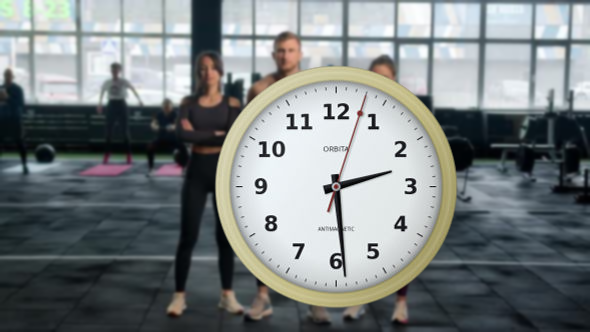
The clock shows 2:29:03
